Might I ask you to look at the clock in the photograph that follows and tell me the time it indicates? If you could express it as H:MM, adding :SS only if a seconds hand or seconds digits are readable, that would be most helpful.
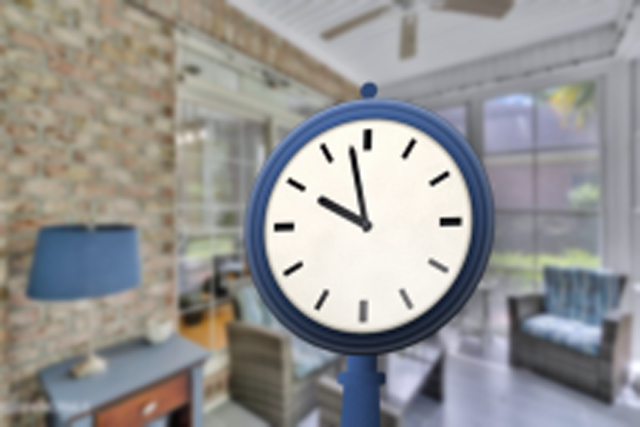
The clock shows 9:58
